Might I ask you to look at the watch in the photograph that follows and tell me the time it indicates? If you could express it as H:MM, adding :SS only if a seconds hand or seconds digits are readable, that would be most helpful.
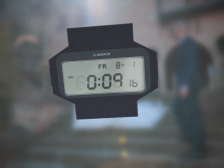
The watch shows 0:09:16
